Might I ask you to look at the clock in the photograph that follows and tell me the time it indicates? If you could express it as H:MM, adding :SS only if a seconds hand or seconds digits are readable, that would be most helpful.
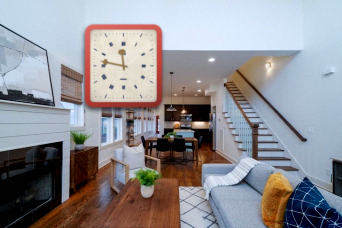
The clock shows 11:47
